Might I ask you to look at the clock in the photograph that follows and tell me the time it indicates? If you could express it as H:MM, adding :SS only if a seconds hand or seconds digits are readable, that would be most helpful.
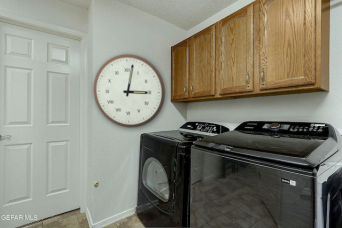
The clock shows 3:02
